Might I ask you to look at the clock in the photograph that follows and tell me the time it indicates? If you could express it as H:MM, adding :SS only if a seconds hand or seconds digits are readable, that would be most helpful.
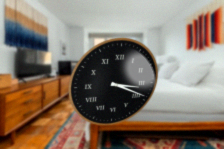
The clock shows 3:19
